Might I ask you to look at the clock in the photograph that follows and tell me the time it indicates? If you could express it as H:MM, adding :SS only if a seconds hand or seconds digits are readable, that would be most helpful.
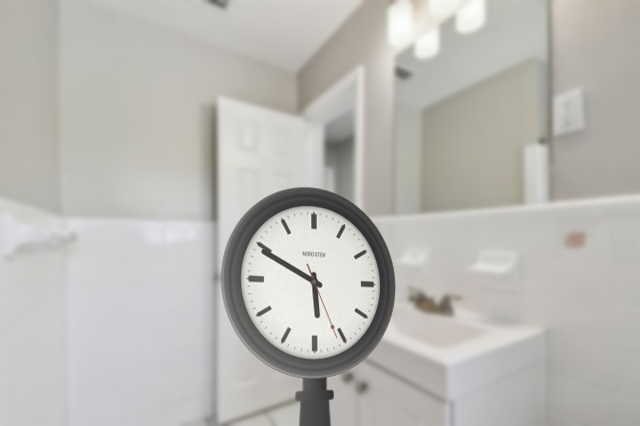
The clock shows 5:49:26
